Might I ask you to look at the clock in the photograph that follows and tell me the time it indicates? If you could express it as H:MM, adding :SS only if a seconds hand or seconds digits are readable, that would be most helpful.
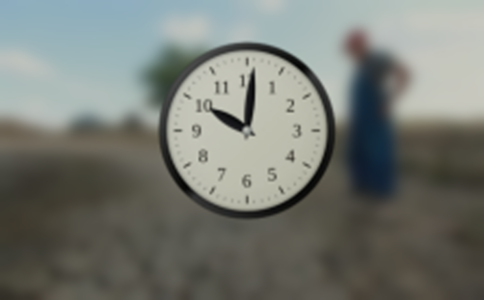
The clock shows 10:01
